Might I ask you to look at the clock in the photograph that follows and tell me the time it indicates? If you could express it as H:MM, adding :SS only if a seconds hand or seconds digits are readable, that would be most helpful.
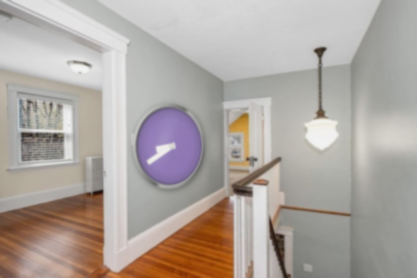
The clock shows 8:40
